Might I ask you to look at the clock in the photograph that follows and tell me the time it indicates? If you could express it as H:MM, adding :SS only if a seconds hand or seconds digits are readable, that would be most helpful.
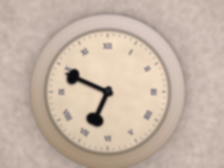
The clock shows 6:49
